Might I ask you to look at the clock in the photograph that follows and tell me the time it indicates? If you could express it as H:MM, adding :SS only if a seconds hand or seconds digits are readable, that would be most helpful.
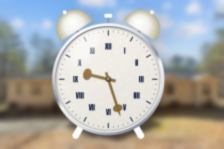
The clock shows 9:27
